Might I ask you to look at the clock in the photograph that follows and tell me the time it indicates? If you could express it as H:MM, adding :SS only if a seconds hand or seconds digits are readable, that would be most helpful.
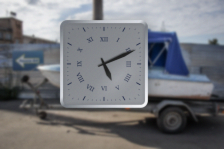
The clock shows 5:11
